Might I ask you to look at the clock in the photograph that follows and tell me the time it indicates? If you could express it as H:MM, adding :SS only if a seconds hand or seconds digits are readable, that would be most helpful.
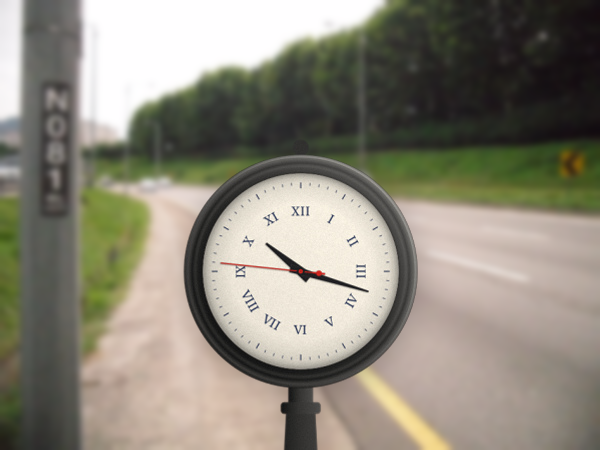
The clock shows 10:17:46
